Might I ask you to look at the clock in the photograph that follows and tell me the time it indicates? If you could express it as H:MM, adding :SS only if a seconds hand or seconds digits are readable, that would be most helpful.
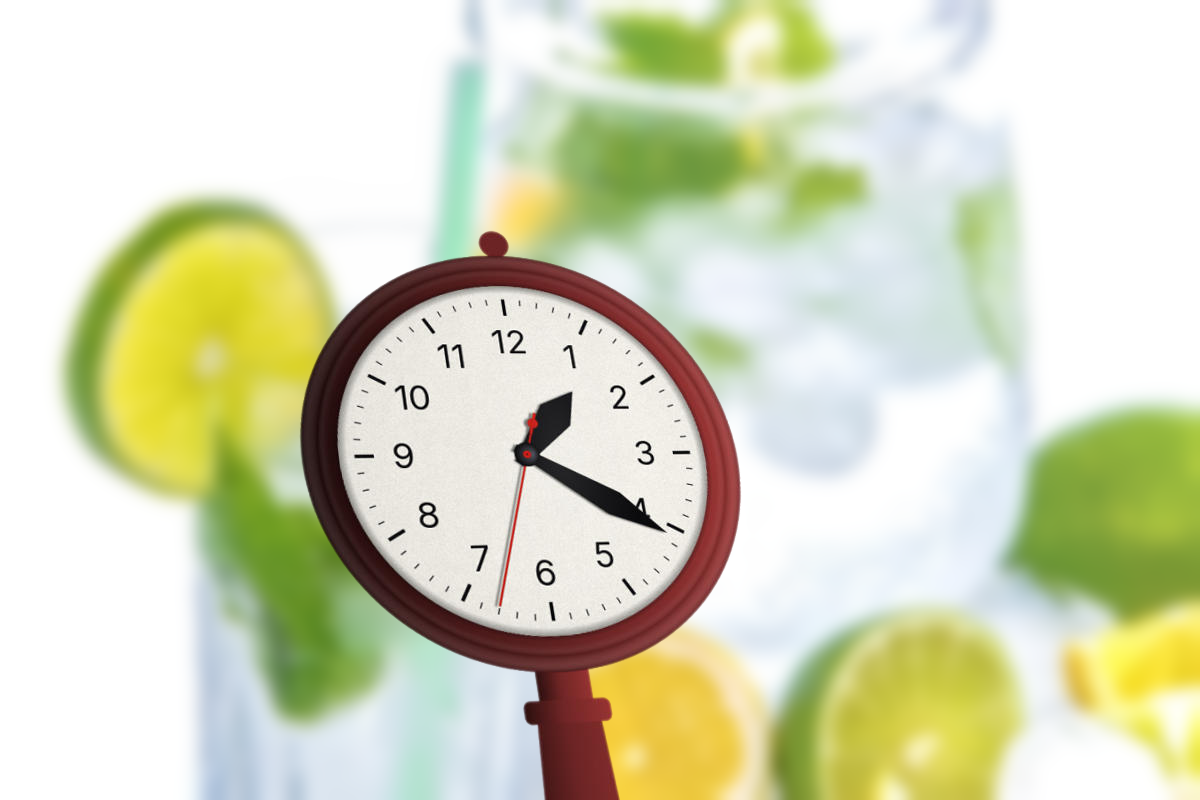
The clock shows 1:20:33
